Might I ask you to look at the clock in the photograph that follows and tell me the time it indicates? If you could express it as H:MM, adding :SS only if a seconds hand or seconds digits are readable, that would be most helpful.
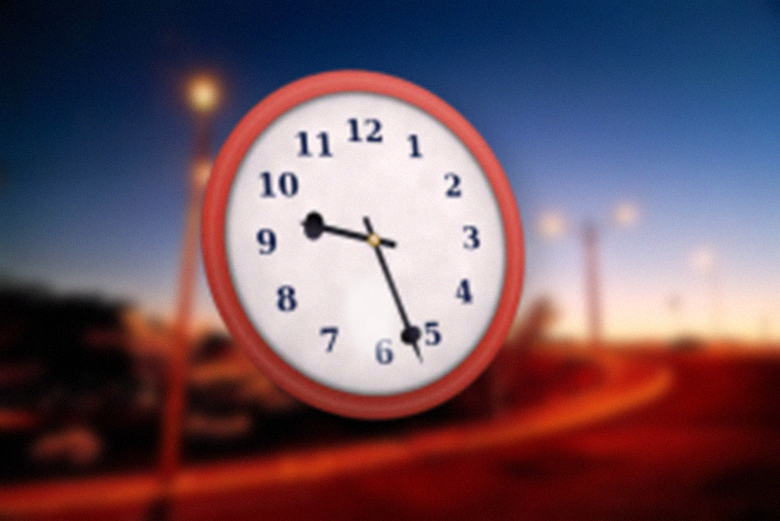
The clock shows 9:27
